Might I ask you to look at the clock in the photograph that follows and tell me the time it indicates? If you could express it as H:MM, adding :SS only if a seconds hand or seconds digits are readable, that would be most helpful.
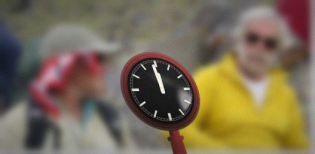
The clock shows 11:59
